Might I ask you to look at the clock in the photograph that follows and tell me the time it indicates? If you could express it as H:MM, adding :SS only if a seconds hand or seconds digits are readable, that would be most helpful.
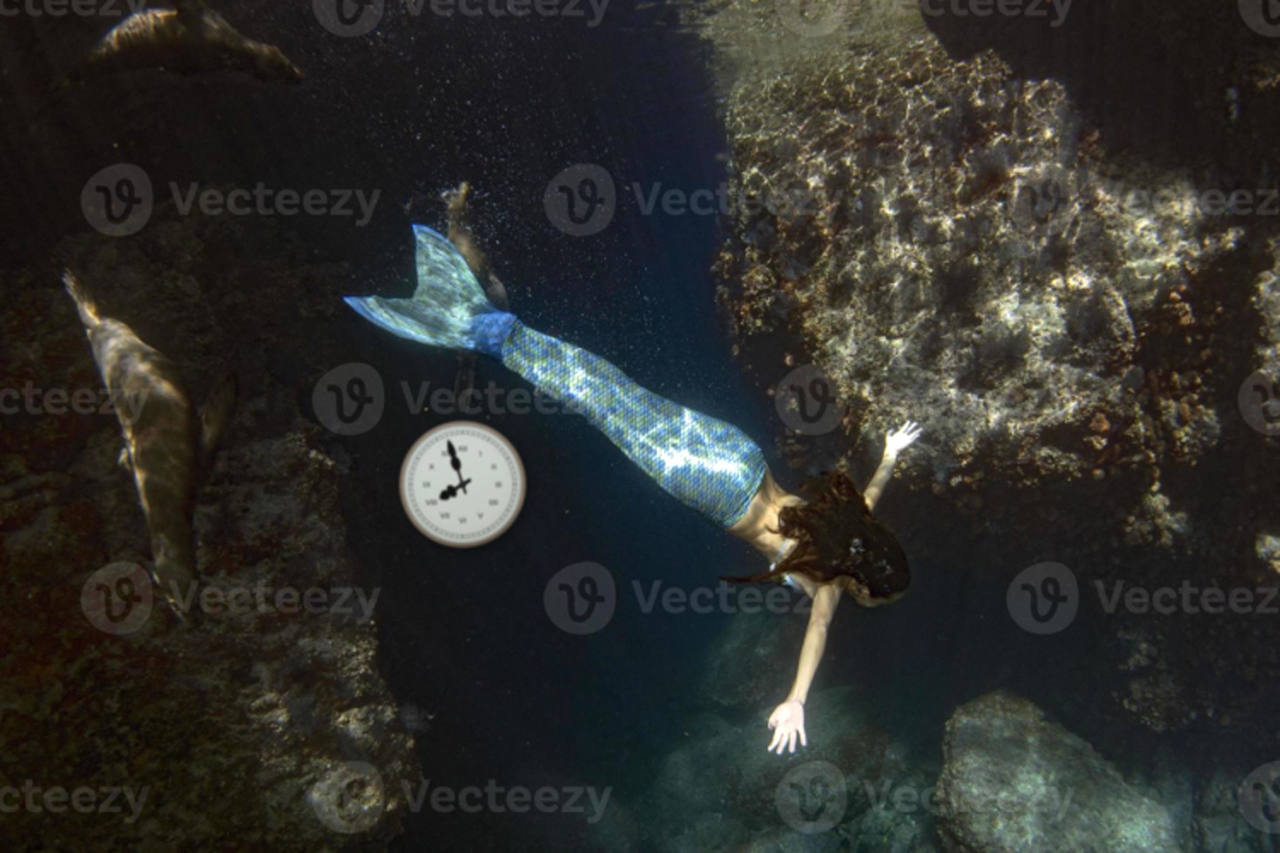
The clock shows 7:57
